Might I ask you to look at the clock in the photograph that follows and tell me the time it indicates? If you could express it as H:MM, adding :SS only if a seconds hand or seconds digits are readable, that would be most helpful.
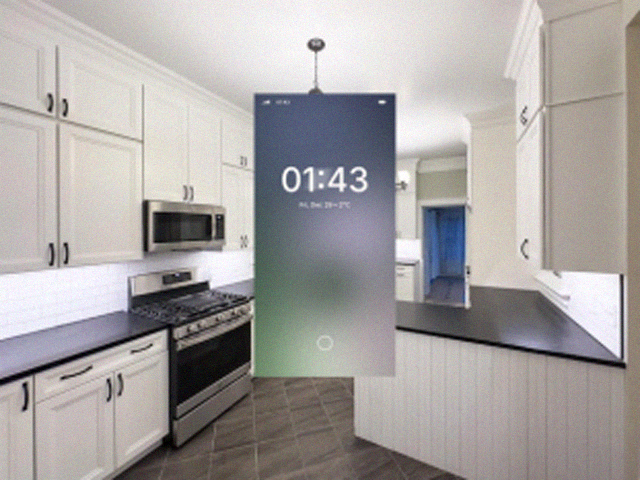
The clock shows 1:43
